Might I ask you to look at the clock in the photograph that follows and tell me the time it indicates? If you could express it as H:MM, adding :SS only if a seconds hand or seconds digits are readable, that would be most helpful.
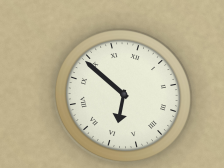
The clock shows 5:49
